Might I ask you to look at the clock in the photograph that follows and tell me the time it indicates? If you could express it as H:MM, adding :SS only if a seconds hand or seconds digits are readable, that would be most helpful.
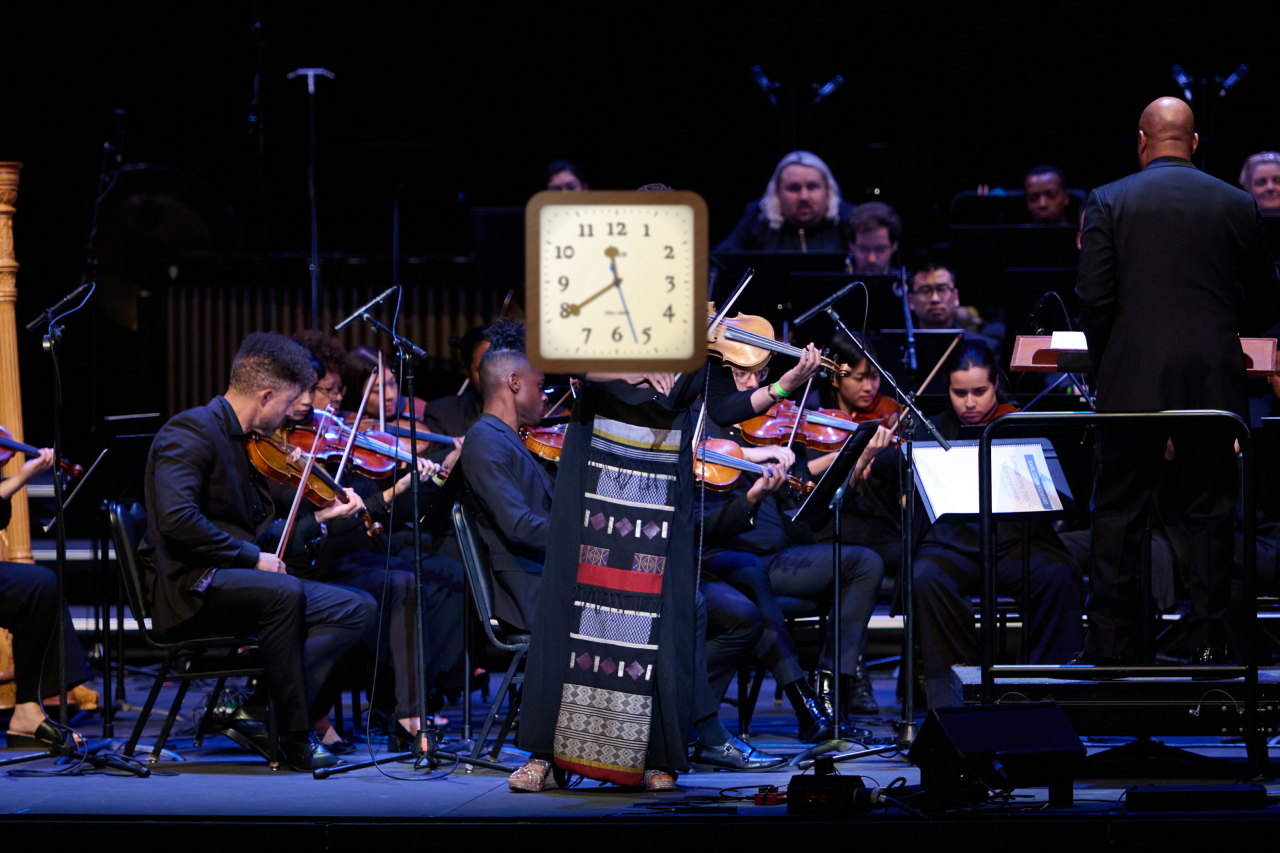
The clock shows 11:39:27
